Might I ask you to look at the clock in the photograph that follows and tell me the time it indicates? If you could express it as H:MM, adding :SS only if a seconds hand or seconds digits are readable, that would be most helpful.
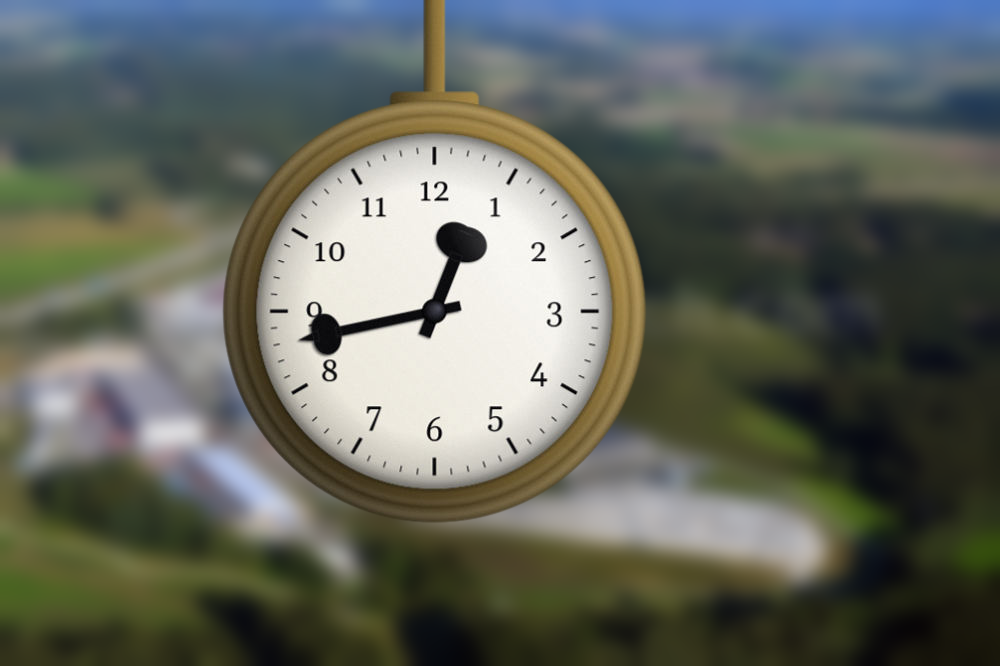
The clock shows 12:43
